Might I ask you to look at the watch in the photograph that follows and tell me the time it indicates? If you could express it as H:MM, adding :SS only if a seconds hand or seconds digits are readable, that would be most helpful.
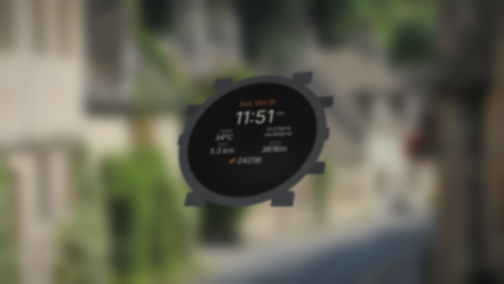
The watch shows 11:51
